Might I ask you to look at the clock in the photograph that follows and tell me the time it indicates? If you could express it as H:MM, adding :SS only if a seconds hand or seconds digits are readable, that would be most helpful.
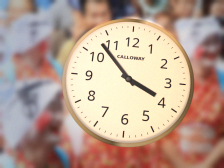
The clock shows 3:53
